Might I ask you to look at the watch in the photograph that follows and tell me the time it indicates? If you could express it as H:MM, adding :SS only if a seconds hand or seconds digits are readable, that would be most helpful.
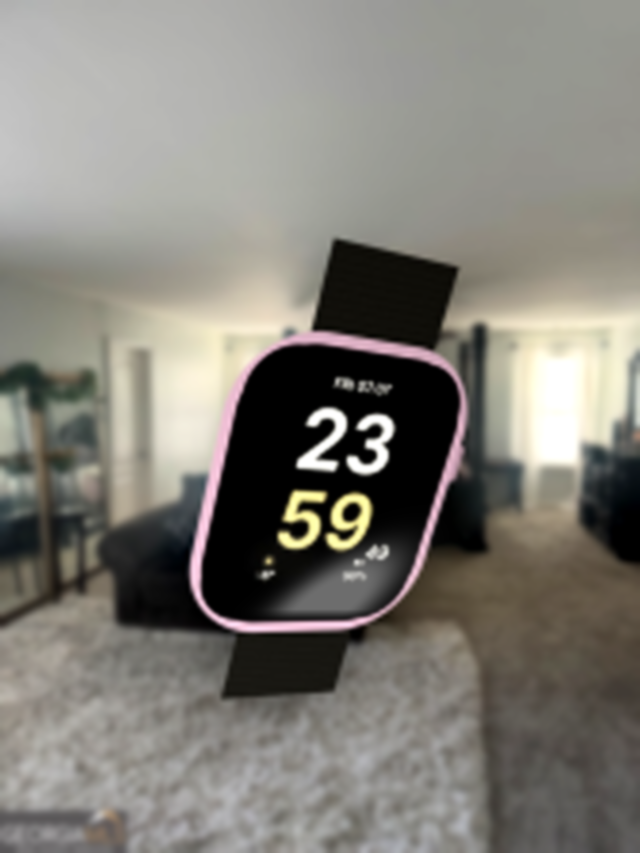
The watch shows 23:59
